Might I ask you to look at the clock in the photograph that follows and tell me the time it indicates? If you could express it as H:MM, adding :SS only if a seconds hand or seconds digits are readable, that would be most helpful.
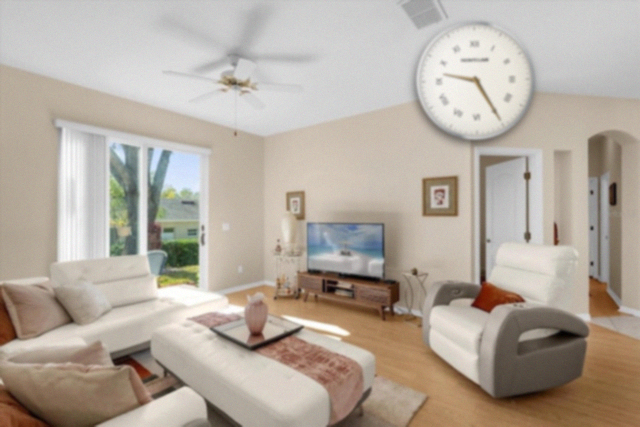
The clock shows 9:25
